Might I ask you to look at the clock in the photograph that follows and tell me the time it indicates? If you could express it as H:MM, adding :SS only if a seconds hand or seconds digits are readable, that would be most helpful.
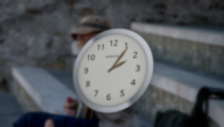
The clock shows 2:06
